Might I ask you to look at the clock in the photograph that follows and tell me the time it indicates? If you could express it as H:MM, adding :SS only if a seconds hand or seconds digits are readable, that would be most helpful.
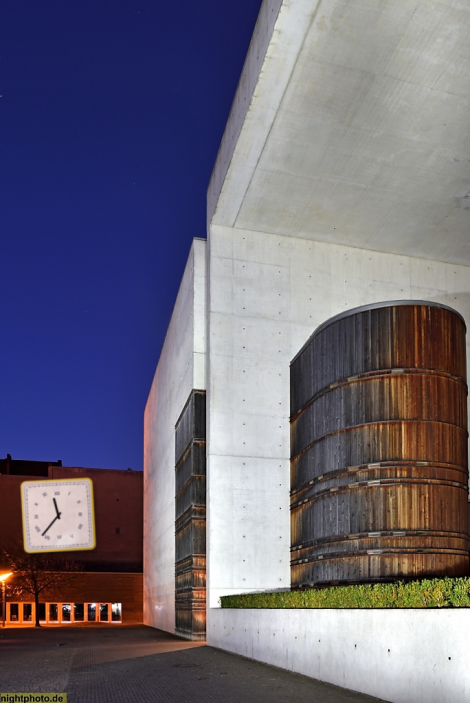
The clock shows 11:37
